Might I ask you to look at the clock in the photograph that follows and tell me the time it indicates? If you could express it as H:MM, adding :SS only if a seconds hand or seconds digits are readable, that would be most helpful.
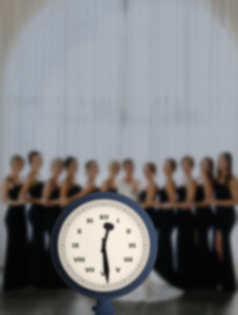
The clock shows 12:29
